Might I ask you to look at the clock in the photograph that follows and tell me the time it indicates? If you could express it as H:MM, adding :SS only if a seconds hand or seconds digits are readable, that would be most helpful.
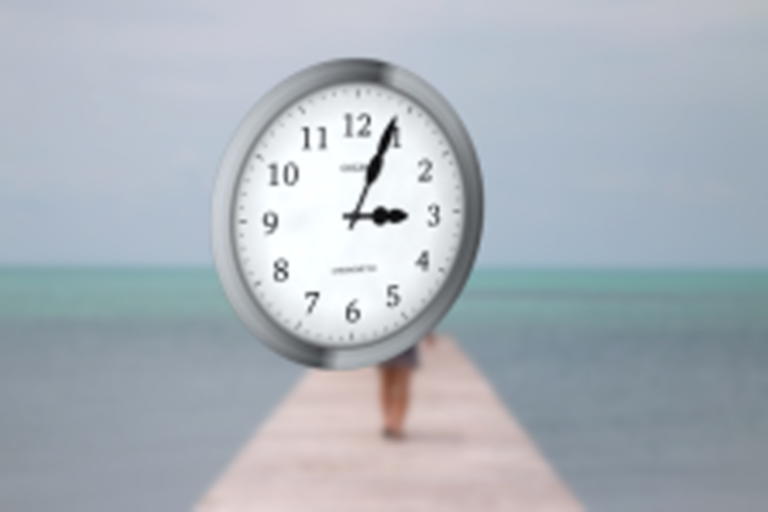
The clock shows 3:04
